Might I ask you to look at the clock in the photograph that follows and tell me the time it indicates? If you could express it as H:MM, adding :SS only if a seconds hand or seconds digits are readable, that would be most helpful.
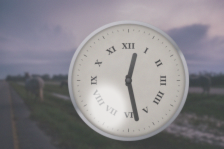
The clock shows 12:28
